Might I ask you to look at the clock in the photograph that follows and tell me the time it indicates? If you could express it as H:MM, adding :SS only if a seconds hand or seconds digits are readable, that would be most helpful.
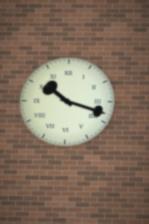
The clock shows 10:18
